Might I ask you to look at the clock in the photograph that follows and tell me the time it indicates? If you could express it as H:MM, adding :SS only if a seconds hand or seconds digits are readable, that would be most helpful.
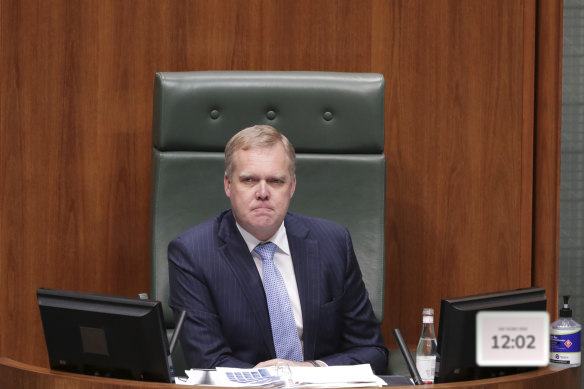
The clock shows 12:02
